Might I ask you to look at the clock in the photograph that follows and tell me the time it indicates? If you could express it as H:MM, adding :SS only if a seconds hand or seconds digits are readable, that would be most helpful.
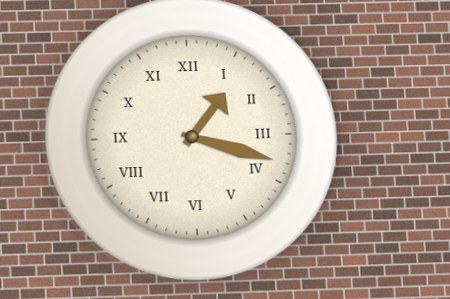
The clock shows 1:18
